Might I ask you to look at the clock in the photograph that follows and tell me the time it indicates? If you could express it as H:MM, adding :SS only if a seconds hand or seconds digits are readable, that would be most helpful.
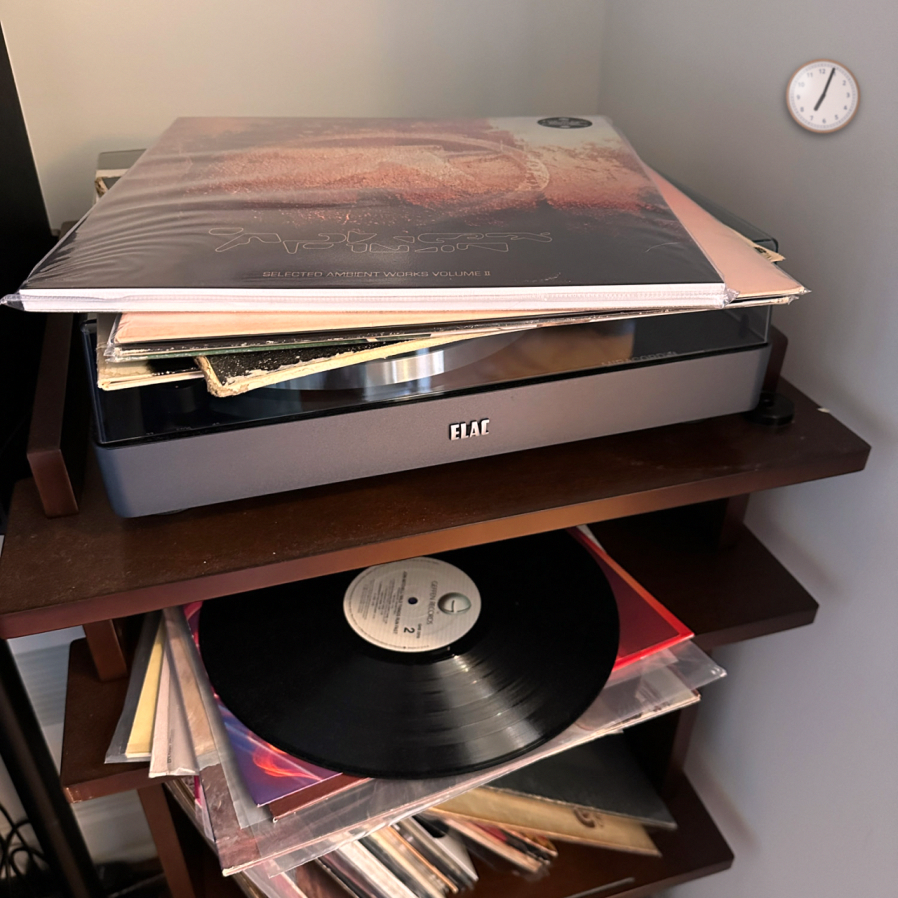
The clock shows 7:04
